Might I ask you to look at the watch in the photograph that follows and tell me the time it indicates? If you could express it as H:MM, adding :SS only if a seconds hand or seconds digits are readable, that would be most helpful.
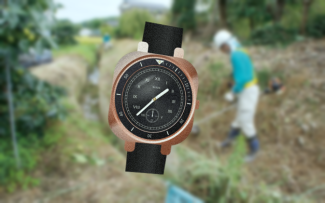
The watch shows 1:37
